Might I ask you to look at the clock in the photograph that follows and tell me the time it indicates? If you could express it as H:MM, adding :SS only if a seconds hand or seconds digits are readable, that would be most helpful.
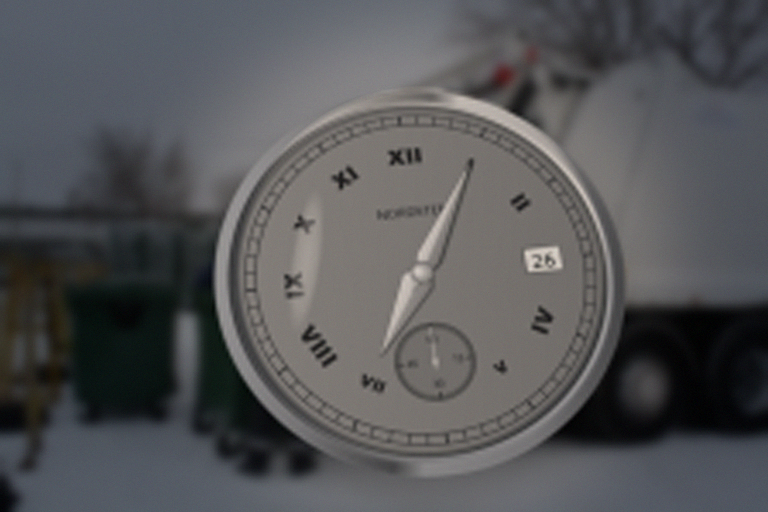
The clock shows 7:05
